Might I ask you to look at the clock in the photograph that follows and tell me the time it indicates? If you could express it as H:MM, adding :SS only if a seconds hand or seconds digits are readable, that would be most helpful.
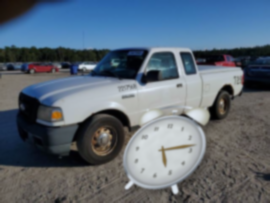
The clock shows 5:13
